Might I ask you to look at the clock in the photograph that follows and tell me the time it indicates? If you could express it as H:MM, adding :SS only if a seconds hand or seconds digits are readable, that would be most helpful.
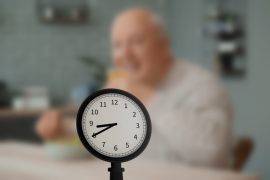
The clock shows 8:40
